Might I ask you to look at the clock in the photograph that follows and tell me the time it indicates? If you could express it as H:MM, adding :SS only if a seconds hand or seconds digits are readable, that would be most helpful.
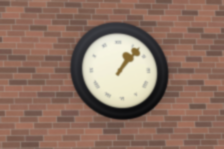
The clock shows 1:07
